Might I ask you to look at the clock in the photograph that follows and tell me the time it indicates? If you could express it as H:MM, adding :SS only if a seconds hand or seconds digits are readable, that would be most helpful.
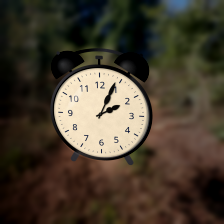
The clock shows 2:04
